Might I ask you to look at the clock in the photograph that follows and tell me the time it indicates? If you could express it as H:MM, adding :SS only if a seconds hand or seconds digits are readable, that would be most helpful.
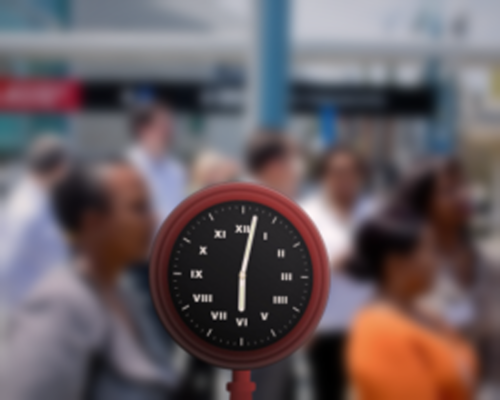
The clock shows 6:02
